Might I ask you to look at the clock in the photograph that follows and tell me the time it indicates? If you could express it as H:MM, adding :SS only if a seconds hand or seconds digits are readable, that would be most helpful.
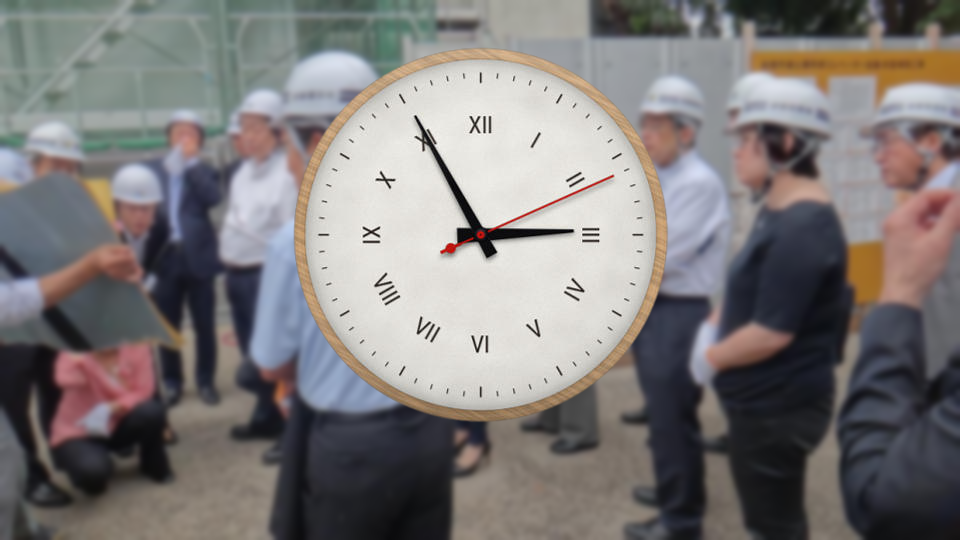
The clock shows 2:55:11
